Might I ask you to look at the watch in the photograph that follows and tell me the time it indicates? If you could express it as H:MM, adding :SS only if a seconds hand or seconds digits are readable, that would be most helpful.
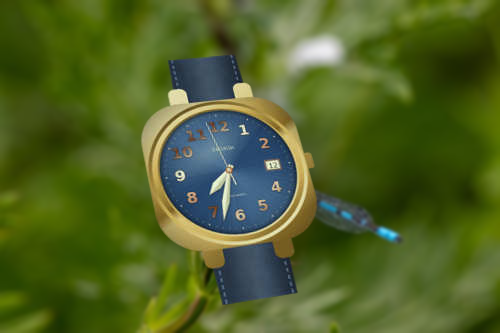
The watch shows 7:32:58
